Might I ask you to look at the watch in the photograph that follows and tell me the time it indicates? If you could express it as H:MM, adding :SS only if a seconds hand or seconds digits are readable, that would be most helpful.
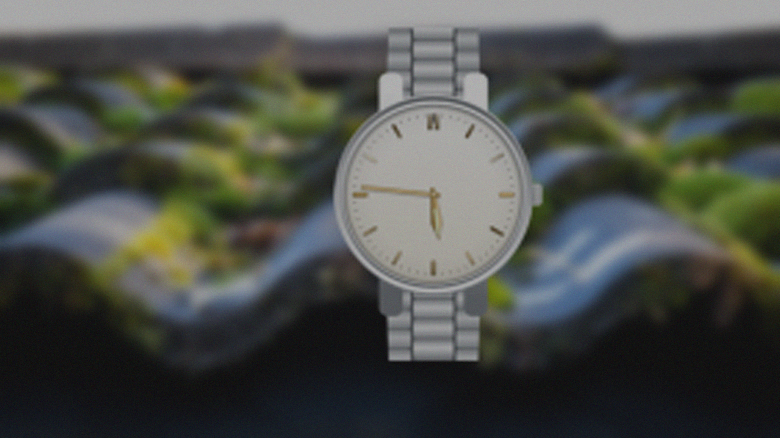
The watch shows 5:46
